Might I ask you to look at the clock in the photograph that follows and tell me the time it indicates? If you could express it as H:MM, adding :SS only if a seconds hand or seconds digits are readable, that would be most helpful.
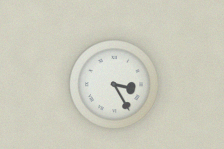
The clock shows 3:25
